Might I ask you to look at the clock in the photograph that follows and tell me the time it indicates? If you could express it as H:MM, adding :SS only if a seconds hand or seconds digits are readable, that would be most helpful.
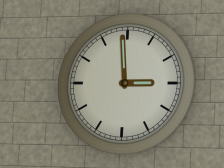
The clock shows 2:59
